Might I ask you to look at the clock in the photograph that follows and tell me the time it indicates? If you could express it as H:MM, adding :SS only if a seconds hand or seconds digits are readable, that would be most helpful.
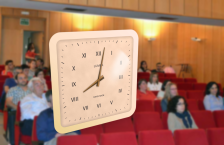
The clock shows 8:02
